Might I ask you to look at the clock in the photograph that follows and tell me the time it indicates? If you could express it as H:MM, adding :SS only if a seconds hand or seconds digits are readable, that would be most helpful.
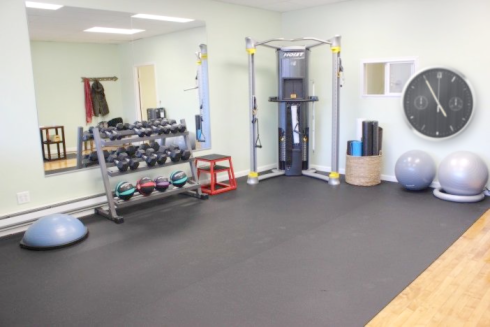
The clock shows 4:55
